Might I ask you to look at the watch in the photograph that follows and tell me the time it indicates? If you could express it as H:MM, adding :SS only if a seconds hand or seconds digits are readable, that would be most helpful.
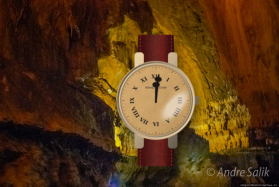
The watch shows 12:01
